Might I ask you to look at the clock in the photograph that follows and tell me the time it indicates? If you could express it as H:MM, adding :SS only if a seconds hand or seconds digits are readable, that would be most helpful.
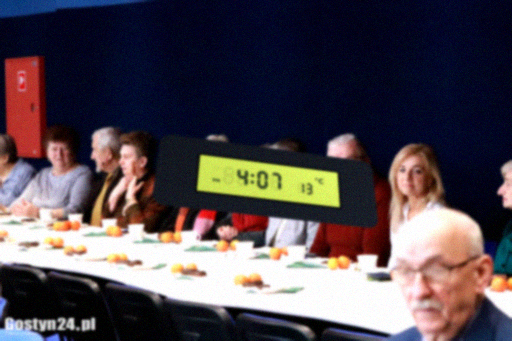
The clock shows 4:07
